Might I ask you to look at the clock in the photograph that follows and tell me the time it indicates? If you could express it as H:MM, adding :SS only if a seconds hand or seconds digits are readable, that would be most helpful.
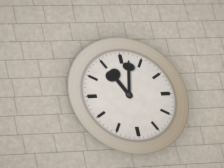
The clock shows 11:02
